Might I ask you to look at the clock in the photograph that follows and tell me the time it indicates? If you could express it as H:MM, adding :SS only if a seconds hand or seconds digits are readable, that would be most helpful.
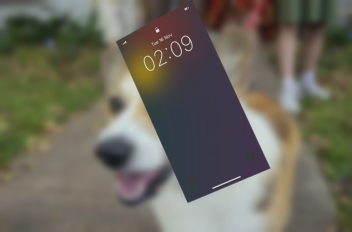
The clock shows 2:09
